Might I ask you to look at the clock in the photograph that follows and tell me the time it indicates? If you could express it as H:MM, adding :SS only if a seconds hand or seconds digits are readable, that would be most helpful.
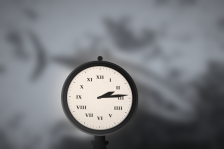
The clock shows 2:14
